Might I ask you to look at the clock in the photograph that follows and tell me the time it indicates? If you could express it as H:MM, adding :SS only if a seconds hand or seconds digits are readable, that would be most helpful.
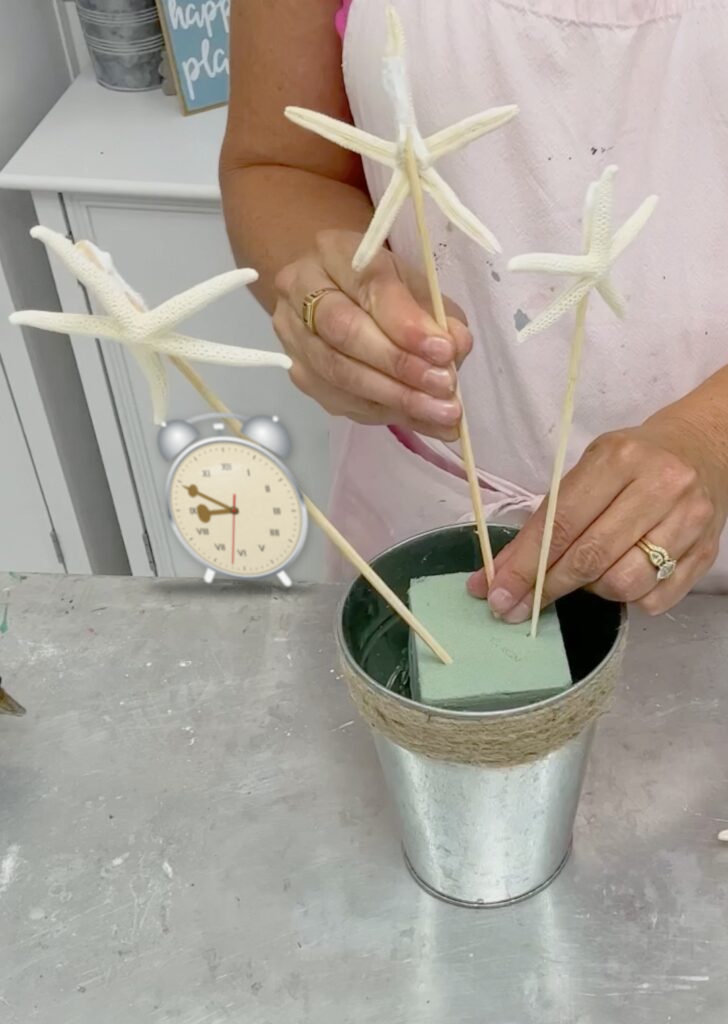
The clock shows 8:49:32
